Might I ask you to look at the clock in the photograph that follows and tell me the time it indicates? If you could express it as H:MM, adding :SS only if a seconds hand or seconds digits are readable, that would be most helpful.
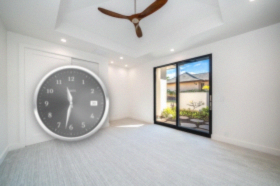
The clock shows 11:32
